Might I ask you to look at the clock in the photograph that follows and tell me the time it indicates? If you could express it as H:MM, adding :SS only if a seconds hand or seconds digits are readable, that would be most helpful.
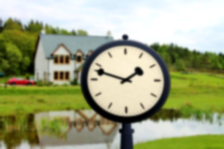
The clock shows 1:48
